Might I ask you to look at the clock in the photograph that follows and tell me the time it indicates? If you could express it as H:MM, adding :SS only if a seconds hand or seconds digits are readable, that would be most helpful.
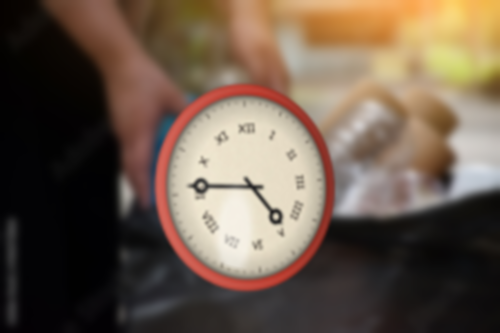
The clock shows 4:46
